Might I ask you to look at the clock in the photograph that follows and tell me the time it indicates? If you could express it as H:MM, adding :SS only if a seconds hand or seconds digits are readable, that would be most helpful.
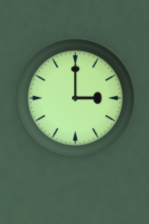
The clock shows 3:00
